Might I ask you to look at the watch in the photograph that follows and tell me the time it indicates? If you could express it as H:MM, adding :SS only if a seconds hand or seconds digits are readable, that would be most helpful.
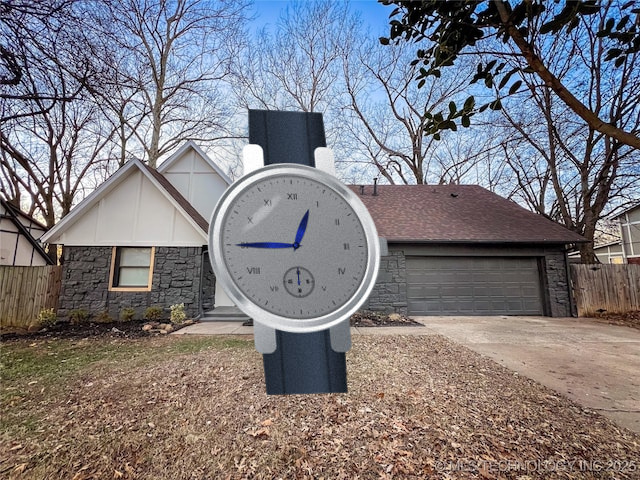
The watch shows 12:45
